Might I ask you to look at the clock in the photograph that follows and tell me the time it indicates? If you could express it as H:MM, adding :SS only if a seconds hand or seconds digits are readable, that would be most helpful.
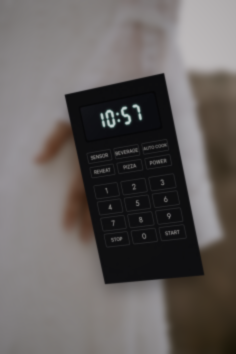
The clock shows 10:57
